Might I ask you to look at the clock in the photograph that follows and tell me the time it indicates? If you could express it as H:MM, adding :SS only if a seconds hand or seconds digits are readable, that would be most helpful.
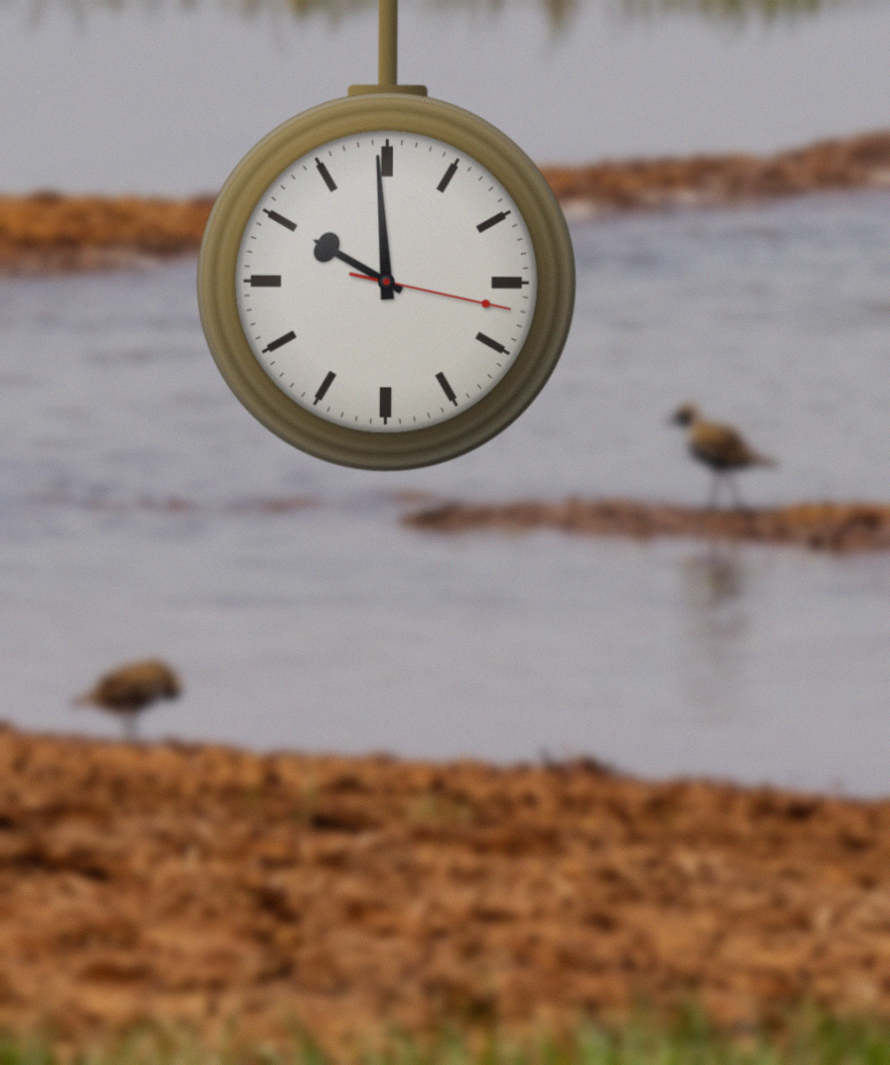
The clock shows 9:59:17
